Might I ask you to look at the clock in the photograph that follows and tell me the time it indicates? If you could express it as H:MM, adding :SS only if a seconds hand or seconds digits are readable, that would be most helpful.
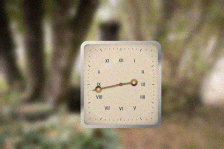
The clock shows 2:43
